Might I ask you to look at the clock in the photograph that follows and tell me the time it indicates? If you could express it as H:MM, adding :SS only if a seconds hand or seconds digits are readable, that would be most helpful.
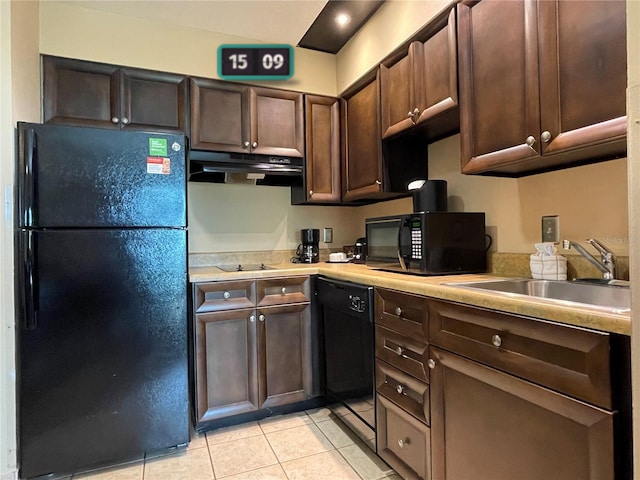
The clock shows 15:09
